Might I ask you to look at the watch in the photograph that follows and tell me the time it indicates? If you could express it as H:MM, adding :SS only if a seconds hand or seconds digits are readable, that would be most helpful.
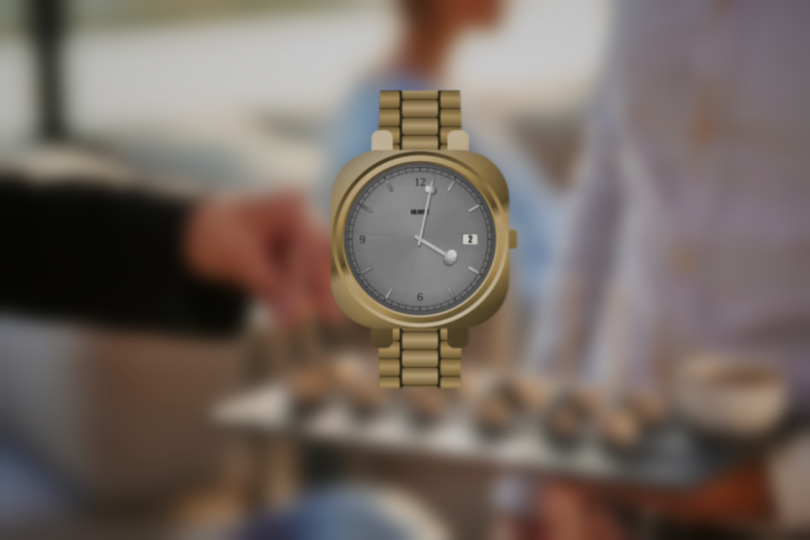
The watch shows 4:02
